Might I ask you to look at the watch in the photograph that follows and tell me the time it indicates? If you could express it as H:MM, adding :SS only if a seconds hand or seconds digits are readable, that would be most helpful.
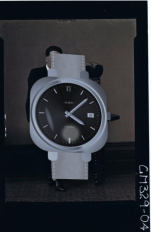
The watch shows 4:08
